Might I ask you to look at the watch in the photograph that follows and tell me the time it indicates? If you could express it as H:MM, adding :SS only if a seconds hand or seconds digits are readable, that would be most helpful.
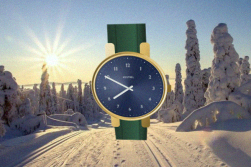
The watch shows 7:50
